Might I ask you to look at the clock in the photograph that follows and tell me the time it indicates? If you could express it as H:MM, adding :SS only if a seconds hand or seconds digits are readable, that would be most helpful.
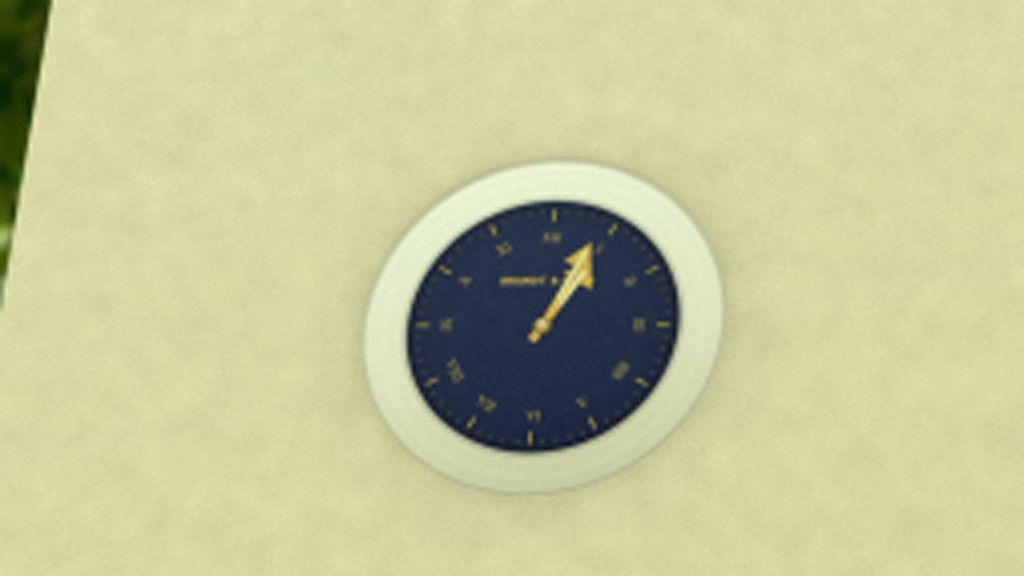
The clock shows 1:04
